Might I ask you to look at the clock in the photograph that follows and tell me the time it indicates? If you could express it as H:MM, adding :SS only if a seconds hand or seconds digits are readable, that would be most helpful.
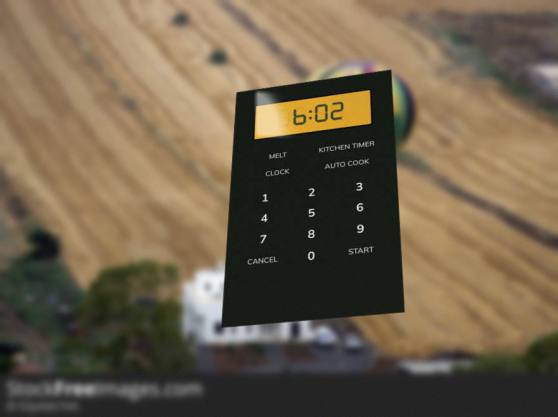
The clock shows 6:02
